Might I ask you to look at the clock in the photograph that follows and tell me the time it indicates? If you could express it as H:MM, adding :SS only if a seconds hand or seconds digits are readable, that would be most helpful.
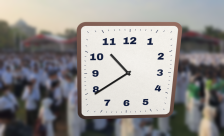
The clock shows 10:39
